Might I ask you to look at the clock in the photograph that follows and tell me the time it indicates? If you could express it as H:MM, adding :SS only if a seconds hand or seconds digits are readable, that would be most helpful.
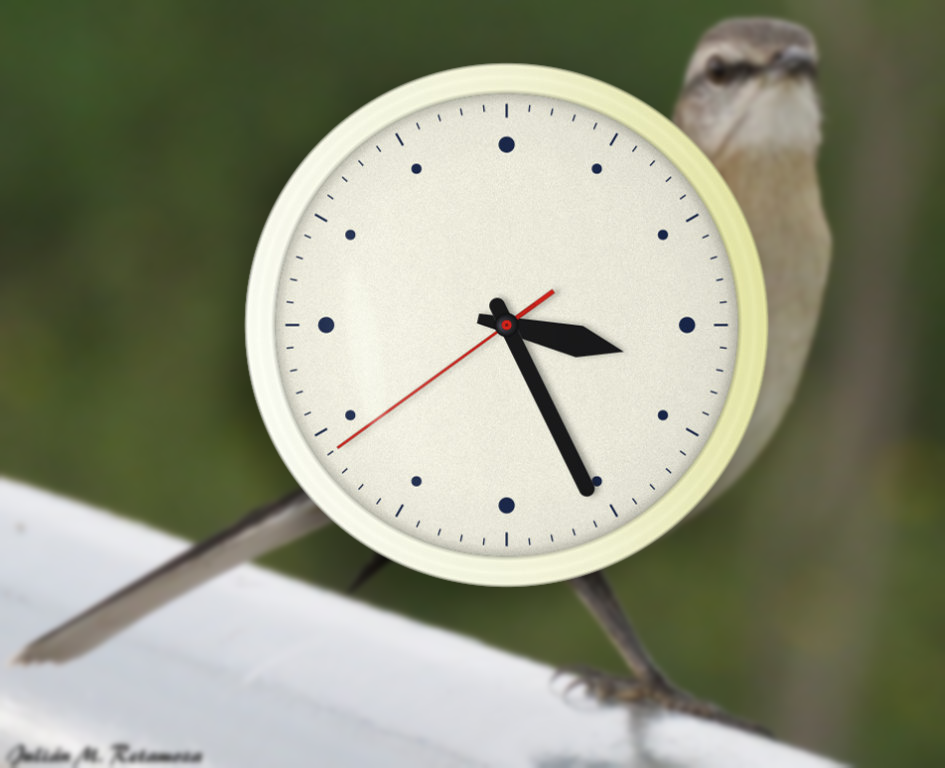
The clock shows 3:25:39
